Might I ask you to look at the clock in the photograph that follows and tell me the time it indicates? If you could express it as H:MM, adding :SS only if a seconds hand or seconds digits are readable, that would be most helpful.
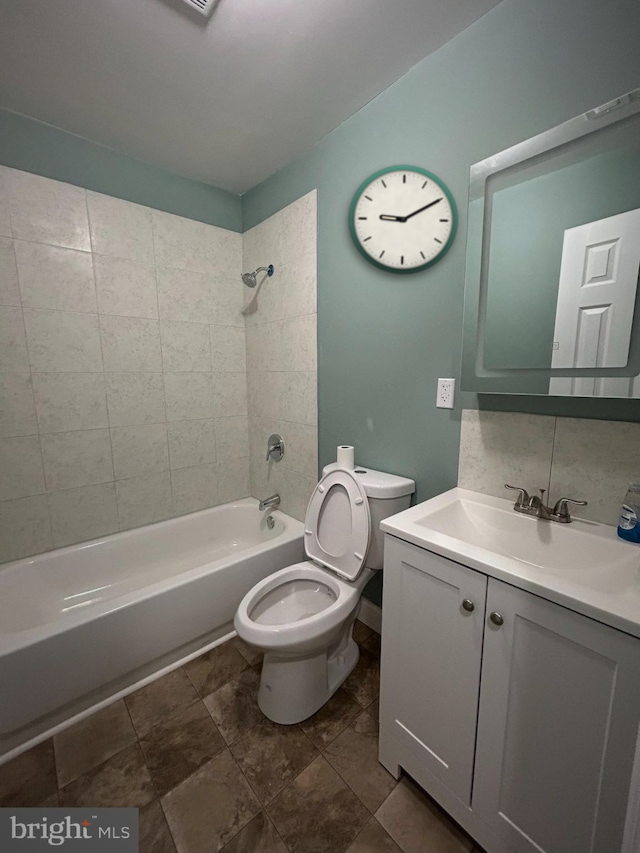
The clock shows 9:10
